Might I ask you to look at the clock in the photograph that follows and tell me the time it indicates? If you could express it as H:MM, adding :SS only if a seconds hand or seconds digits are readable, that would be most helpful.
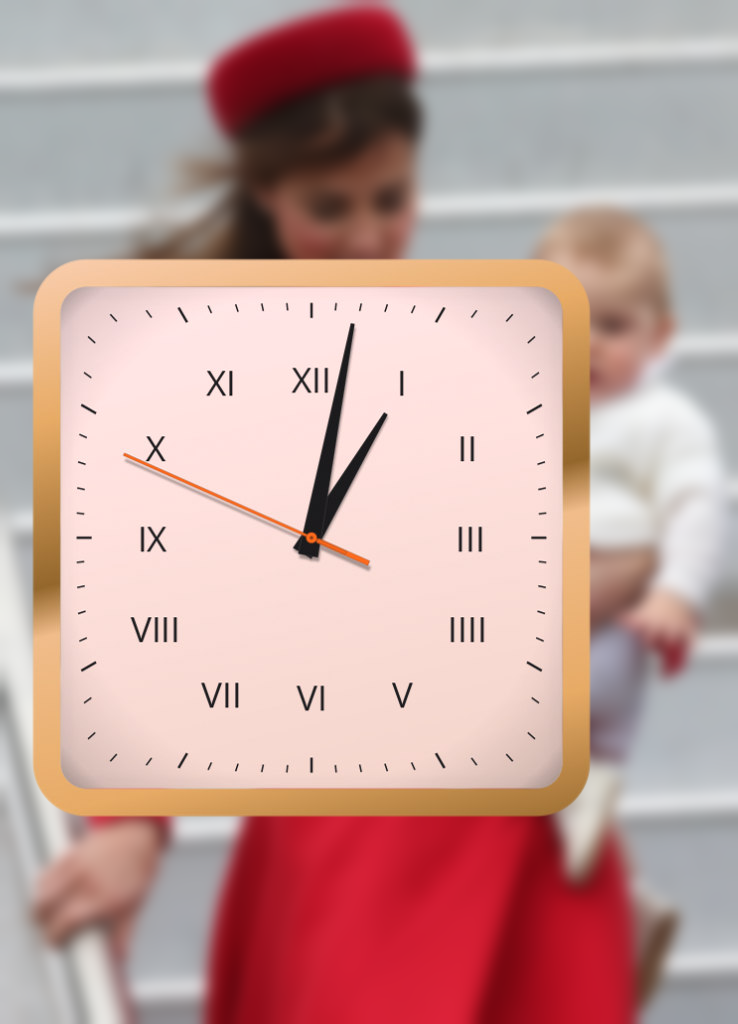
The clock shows 1:01:49
